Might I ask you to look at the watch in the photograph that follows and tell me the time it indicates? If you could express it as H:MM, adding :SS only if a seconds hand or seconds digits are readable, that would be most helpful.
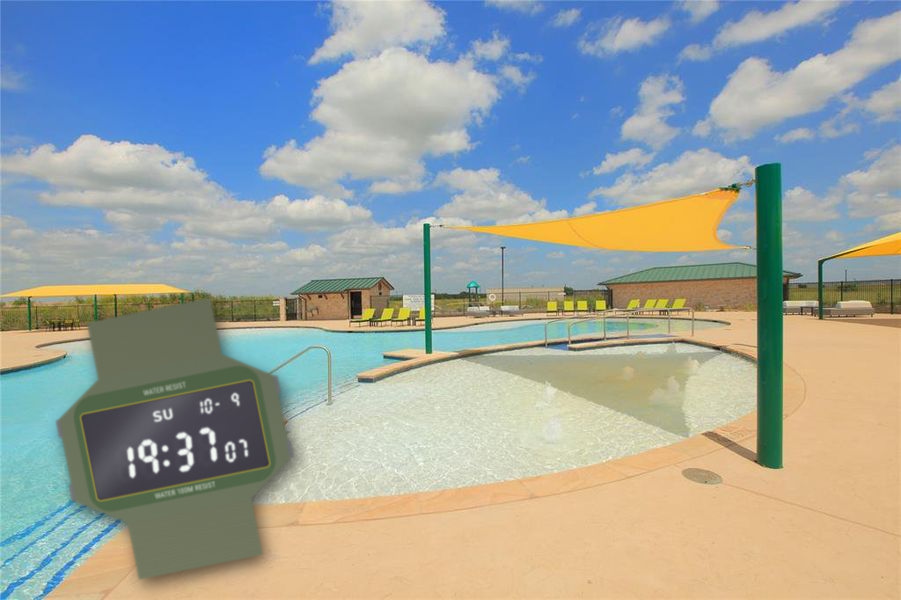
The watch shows 19:37:07
